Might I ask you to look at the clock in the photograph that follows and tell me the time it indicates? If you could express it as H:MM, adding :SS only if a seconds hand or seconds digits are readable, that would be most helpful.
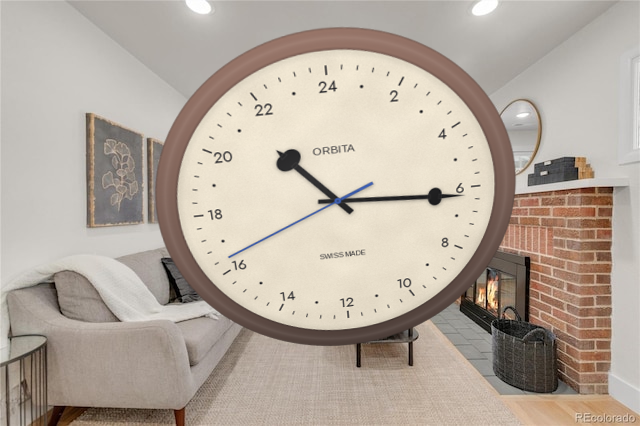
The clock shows 21:15:41
